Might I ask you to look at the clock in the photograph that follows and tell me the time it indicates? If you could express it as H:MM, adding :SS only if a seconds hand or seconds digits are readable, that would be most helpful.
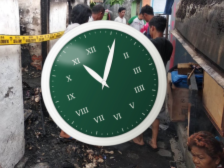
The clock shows 11:06
